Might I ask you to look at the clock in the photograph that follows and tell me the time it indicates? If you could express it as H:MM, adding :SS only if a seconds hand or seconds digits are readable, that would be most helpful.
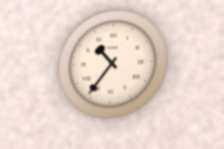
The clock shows 10:36
